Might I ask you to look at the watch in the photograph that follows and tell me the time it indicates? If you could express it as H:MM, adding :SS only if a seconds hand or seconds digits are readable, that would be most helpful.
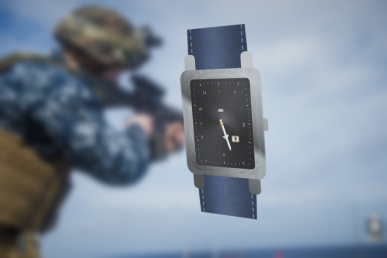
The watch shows 5:27
